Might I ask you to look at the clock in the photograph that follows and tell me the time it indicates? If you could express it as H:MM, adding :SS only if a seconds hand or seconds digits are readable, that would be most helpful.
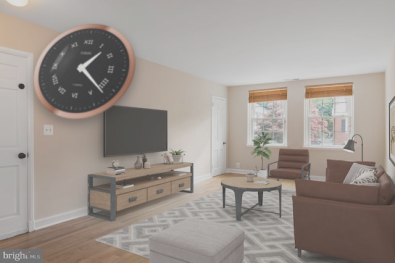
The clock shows 1:22
